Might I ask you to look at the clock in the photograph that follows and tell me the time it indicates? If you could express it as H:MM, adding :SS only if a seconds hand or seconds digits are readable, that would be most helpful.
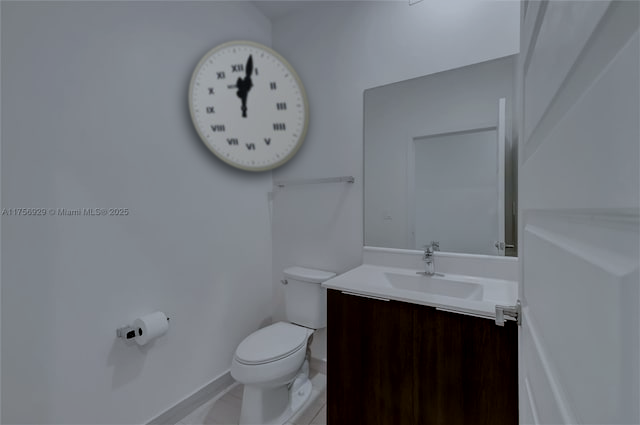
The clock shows 12:03
